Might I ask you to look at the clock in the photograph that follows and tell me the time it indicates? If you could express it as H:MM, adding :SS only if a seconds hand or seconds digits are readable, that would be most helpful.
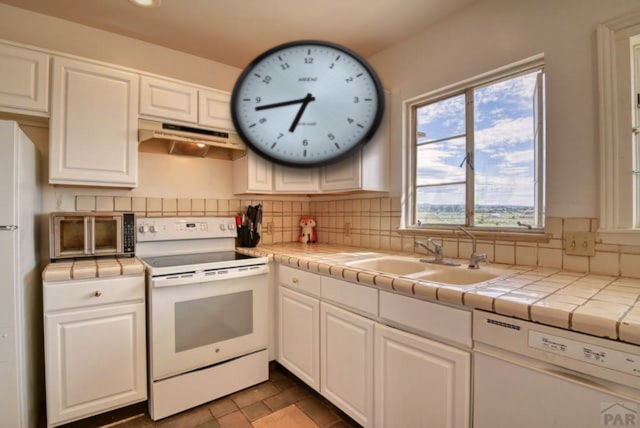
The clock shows 6:43
